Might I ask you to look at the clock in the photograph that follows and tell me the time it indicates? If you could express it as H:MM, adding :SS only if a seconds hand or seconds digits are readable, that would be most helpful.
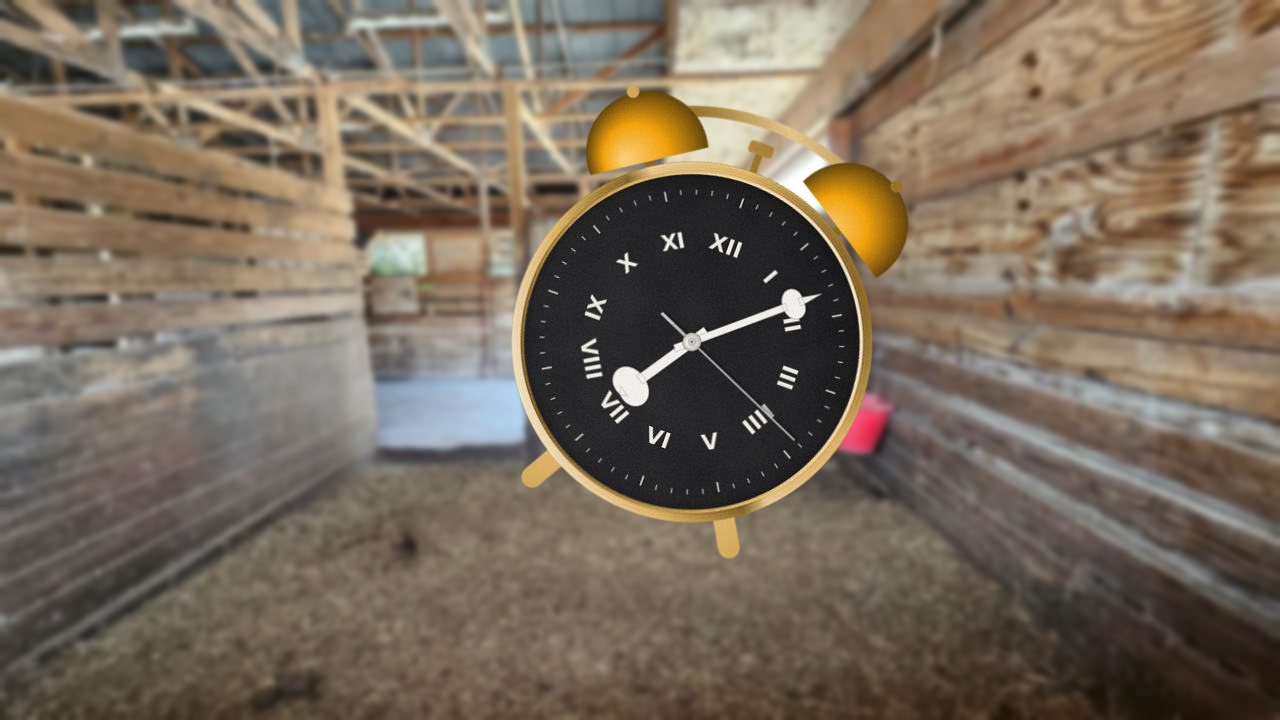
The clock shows 7:08:19
